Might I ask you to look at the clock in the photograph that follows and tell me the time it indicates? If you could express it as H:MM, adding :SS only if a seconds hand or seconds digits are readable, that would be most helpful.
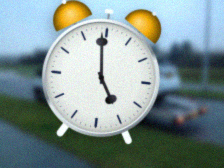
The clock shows 4:59
